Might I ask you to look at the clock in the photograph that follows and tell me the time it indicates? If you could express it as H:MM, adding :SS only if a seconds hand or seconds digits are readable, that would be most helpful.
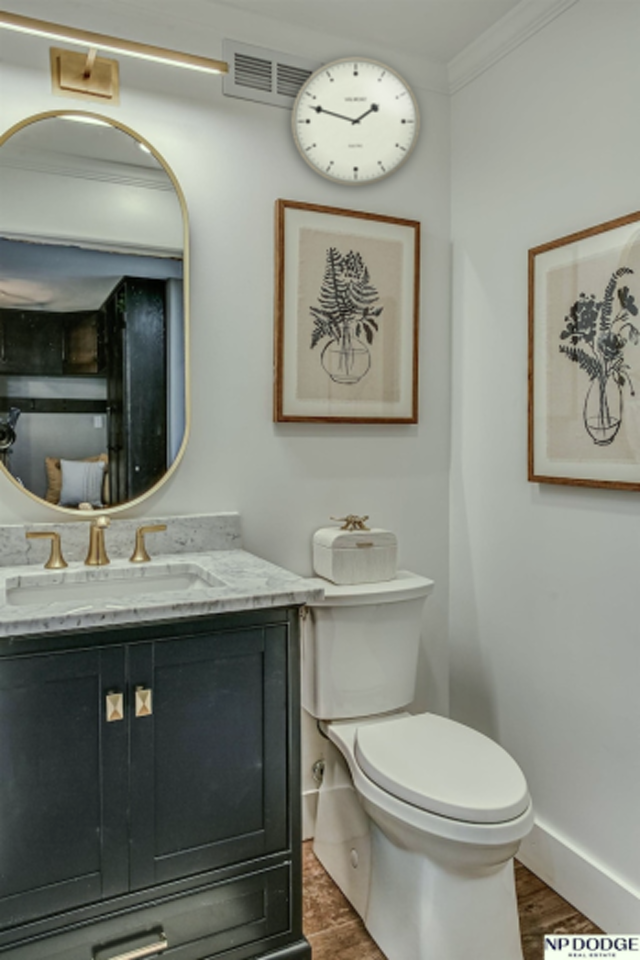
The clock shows 1:48
